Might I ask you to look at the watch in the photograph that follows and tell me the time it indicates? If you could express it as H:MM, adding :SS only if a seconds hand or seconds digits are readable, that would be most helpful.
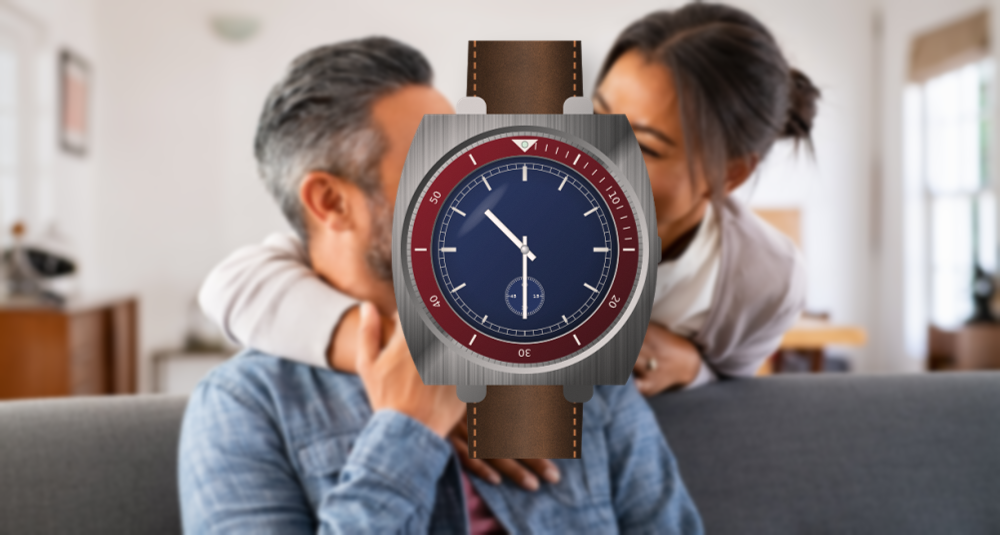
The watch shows 10:30
